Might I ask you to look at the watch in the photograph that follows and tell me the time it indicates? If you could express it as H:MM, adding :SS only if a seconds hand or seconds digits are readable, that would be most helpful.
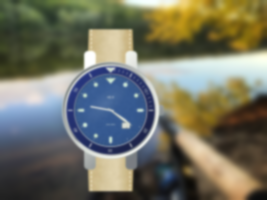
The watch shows 9:21
